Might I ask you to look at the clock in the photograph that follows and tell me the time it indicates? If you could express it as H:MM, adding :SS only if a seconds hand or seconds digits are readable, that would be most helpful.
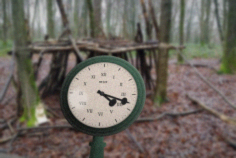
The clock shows 4:18
